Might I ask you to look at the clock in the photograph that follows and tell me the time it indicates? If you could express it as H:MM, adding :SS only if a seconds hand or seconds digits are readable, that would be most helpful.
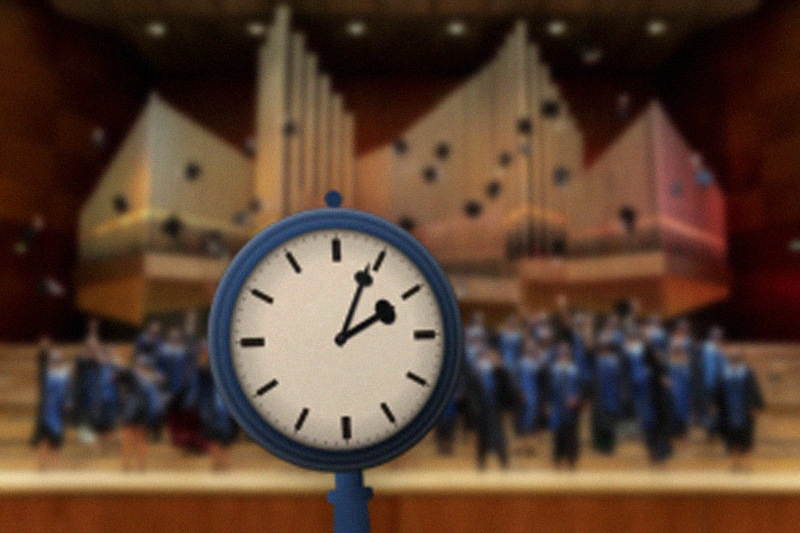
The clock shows 2:04
